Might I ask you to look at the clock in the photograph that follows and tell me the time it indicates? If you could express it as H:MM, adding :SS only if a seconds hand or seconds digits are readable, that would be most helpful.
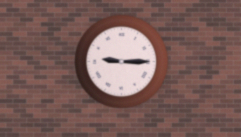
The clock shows 9:15
